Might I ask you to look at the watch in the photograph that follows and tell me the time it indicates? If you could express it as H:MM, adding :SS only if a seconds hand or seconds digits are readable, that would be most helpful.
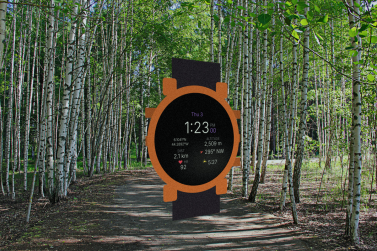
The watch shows 1:23
